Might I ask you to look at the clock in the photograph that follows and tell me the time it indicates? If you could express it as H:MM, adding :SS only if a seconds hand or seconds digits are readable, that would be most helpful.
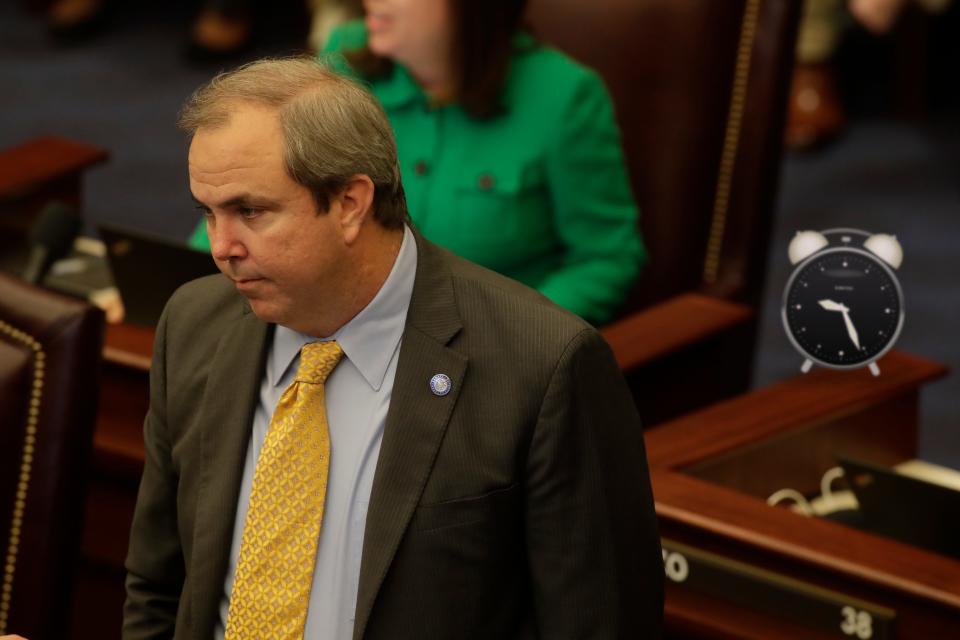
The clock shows 9:26
